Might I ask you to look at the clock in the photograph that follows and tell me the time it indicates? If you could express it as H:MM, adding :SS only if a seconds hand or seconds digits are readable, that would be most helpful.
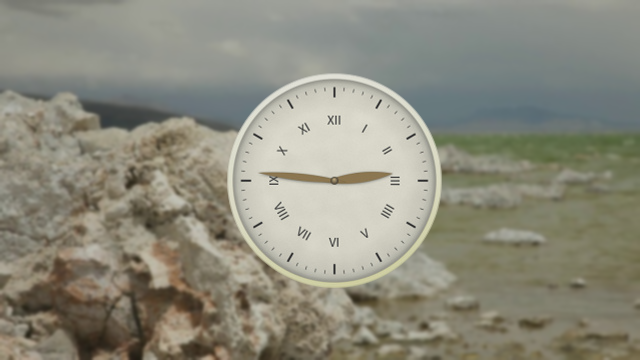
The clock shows 2:46
